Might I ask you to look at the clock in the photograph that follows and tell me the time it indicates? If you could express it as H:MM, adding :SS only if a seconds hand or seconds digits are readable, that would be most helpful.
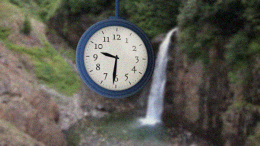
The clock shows 9:31
